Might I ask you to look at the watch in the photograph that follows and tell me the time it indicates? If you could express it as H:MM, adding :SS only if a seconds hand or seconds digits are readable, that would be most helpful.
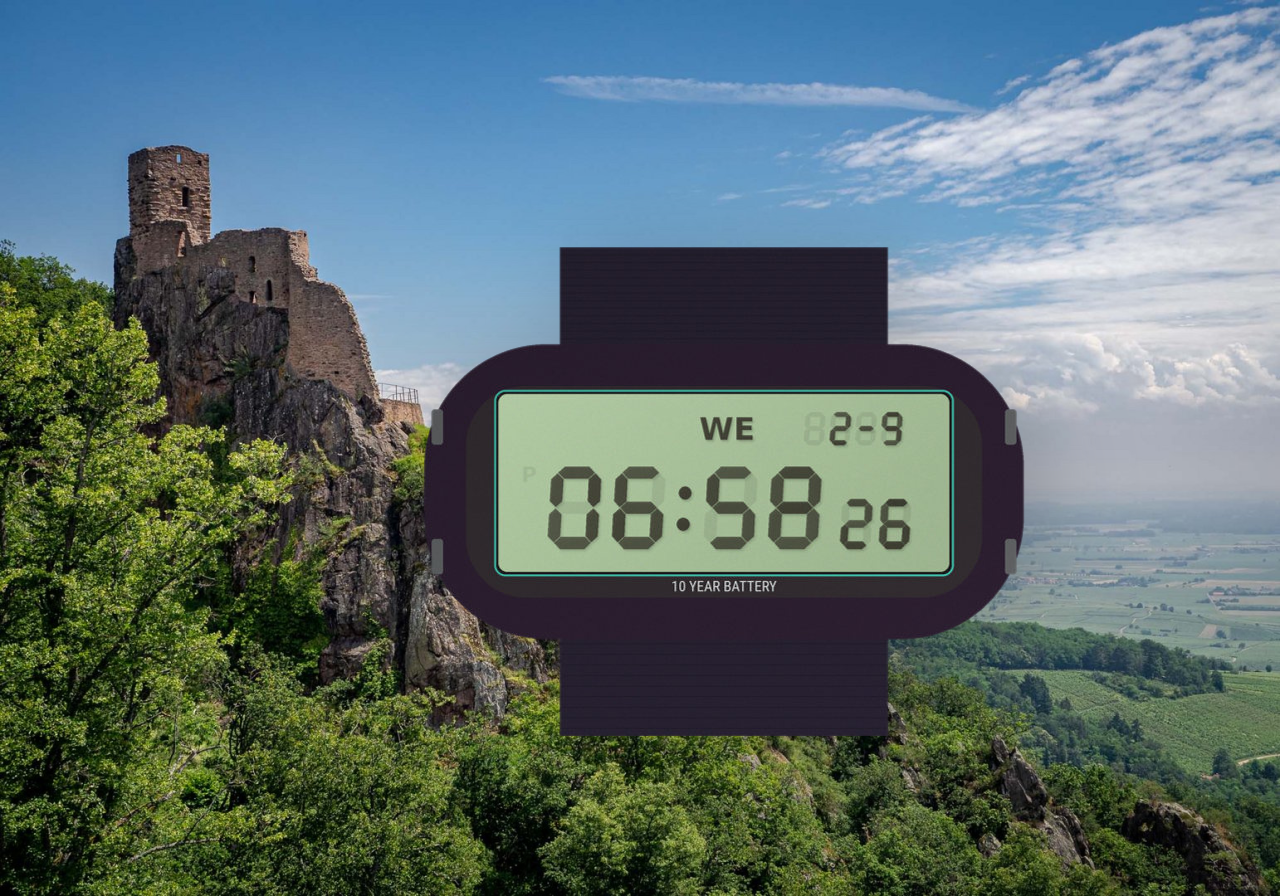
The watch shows 6:58:26
